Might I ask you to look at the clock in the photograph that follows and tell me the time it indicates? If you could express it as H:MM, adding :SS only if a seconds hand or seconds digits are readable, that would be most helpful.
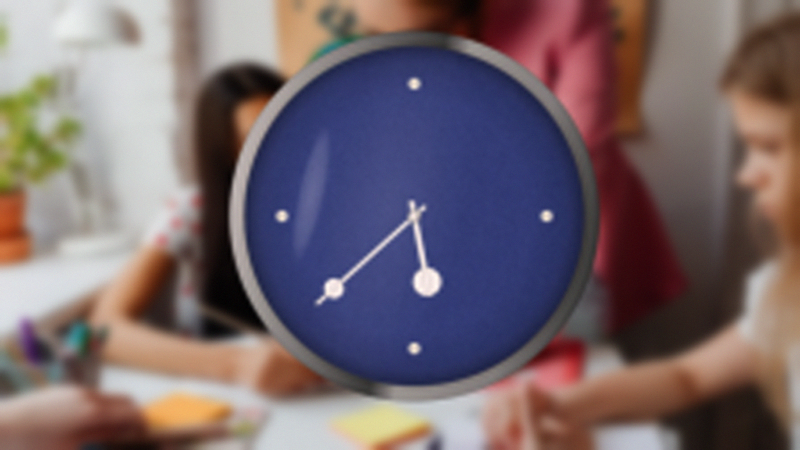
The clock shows 5:38
